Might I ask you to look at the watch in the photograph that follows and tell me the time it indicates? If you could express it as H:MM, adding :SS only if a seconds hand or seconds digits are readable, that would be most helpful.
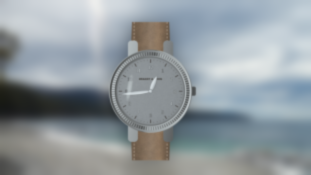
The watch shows 12:44
